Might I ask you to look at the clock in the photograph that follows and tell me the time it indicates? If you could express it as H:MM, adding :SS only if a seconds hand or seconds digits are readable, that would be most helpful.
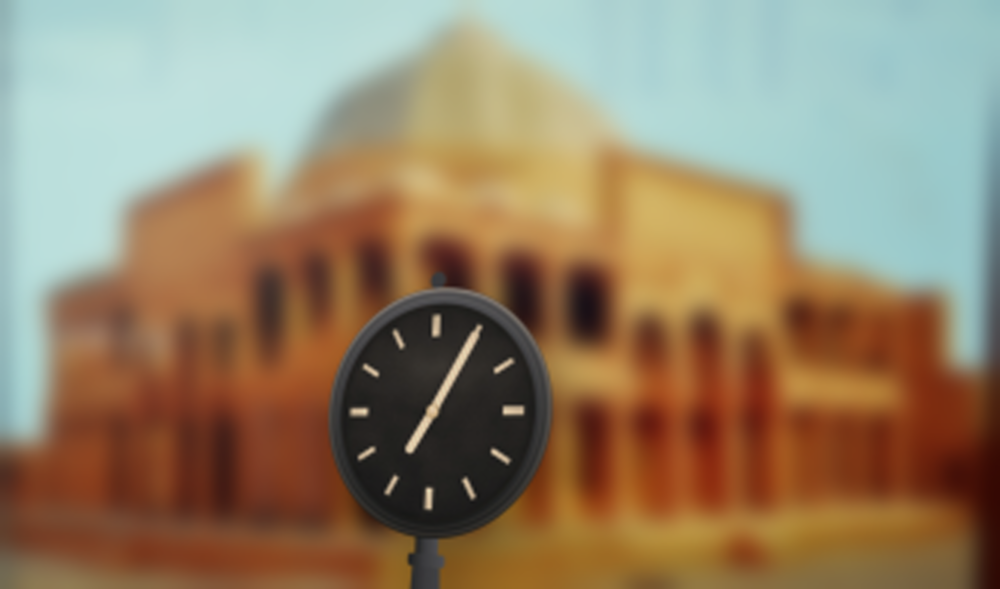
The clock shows 7:05
